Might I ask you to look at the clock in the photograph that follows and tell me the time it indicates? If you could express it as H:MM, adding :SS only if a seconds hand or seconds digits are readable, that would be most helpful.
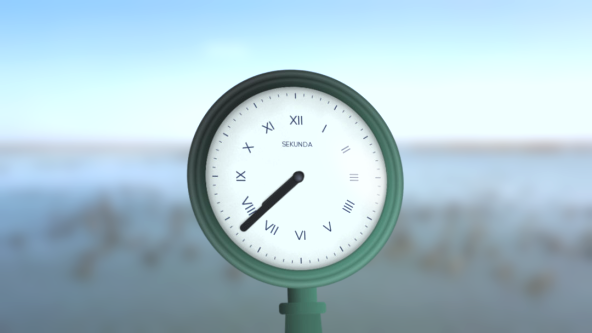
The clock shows 7:38
